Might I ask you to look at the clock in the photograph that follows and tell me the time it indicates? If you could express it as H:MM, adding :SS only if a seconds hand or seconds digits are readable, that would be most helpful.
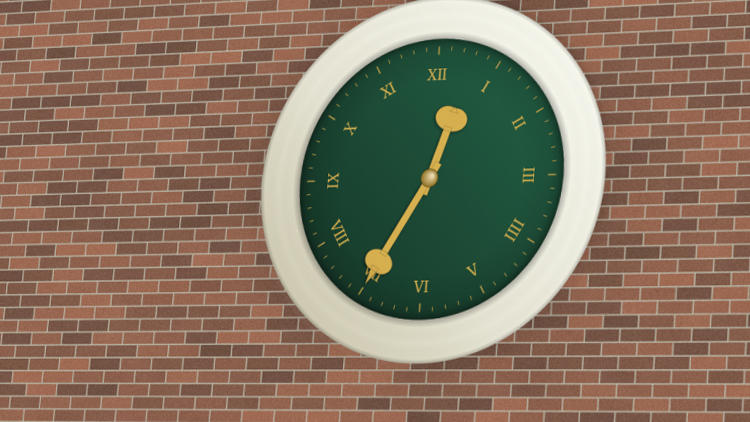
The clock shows 12:35
